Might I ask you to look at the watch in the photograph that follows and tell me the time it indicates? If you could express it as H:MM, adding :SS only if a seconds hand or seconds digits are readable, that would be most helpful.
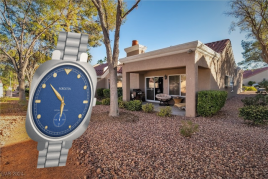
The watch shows 5:52
